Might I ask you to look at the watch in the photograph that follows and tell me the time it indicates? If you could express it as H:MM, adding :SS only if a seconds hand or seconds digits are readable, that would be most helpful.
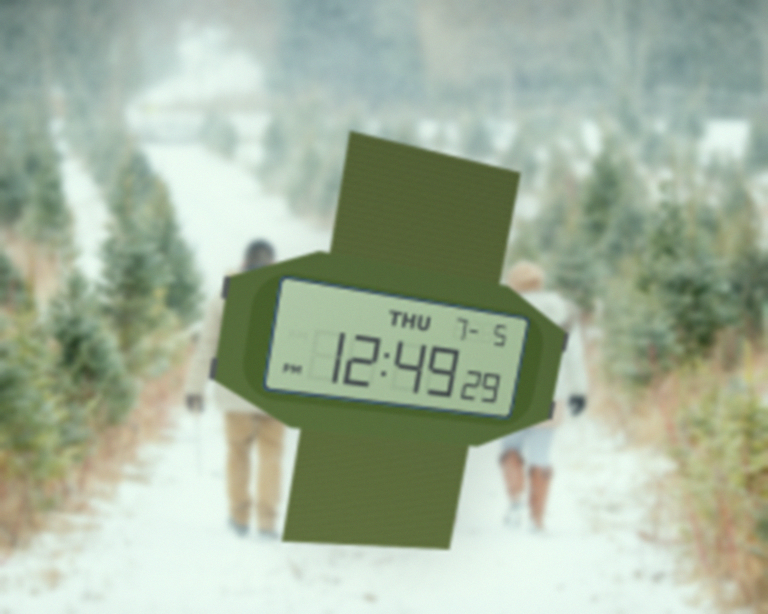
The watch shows 12:49:29
